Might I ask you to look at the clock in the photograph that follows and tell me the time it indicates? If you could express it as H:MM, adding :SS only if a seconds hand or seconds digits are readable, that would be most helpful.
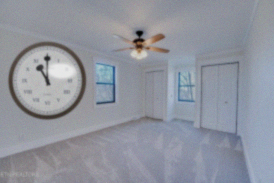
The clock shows 11:00
